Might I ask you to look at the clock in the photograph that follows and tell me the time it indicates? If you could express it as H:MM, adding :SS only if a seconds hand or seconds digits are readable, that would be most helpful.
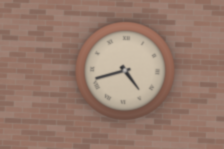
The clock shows 4:42
